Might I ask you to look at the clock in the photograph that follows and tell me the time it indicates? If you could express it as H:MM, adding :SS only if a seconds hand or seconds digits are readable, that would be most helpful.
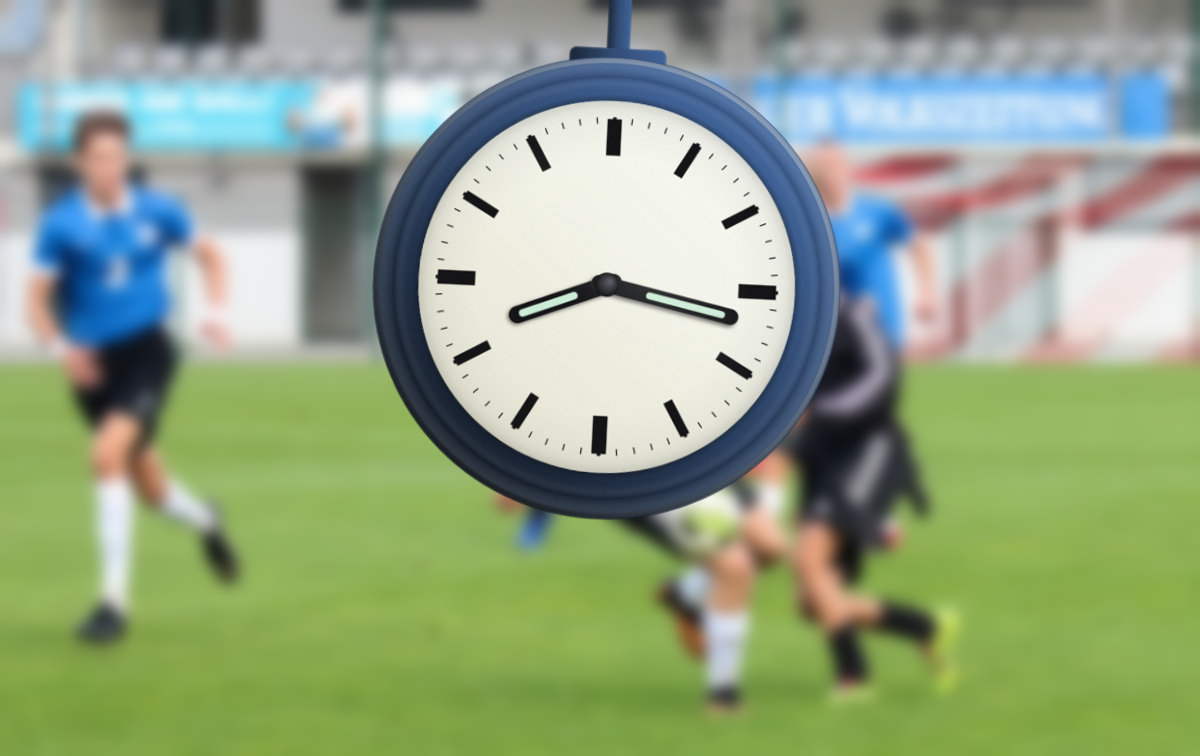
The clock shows 8:17
